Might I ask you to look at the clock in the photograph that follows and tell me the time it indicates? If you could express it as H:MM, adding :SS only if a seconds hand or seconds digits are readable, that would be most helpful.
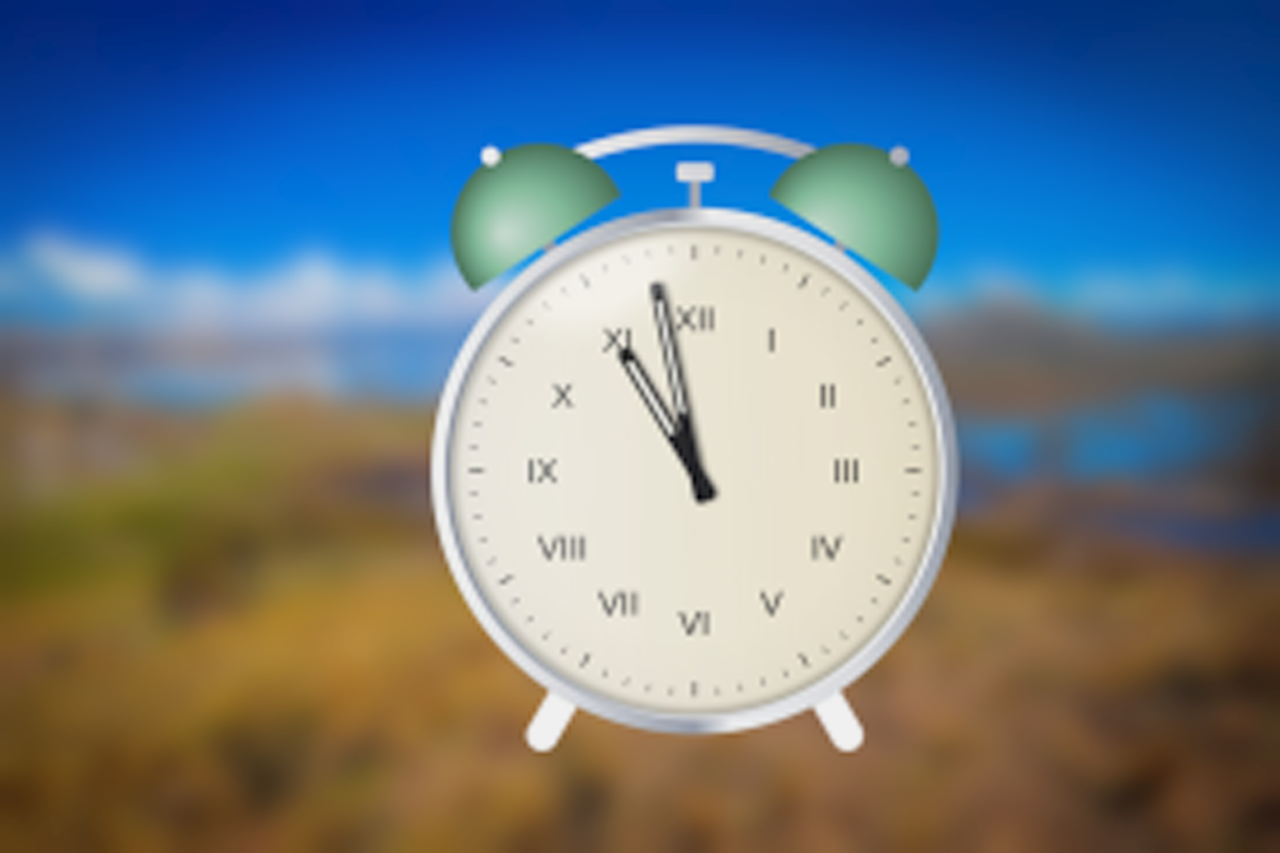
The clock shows 10:58
